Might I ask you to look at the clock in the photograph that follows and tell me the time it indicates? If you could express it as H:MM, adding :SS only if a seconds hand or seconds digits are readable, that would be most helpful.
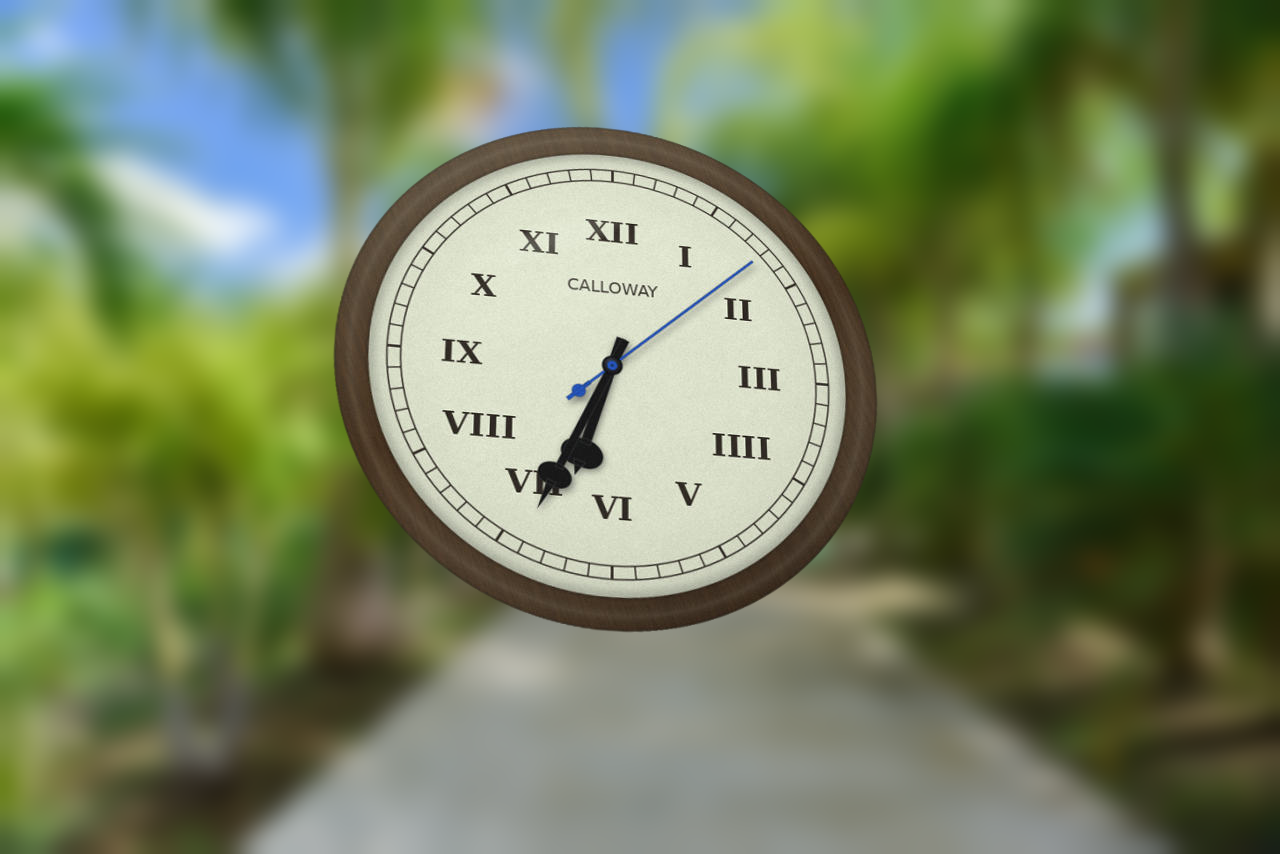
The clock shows 6:34:08
